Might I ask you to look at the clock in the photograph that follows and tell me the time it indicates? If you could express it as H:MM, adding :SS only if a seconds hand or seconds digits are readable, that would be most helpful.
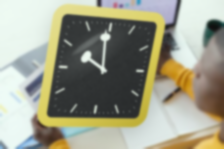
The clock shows 9:59
